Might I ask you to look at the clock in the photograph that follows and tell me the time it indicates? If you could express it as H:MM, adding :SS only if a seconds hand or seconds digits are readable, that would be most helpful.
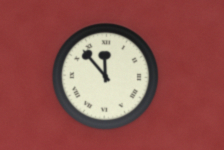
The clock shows 11:53
